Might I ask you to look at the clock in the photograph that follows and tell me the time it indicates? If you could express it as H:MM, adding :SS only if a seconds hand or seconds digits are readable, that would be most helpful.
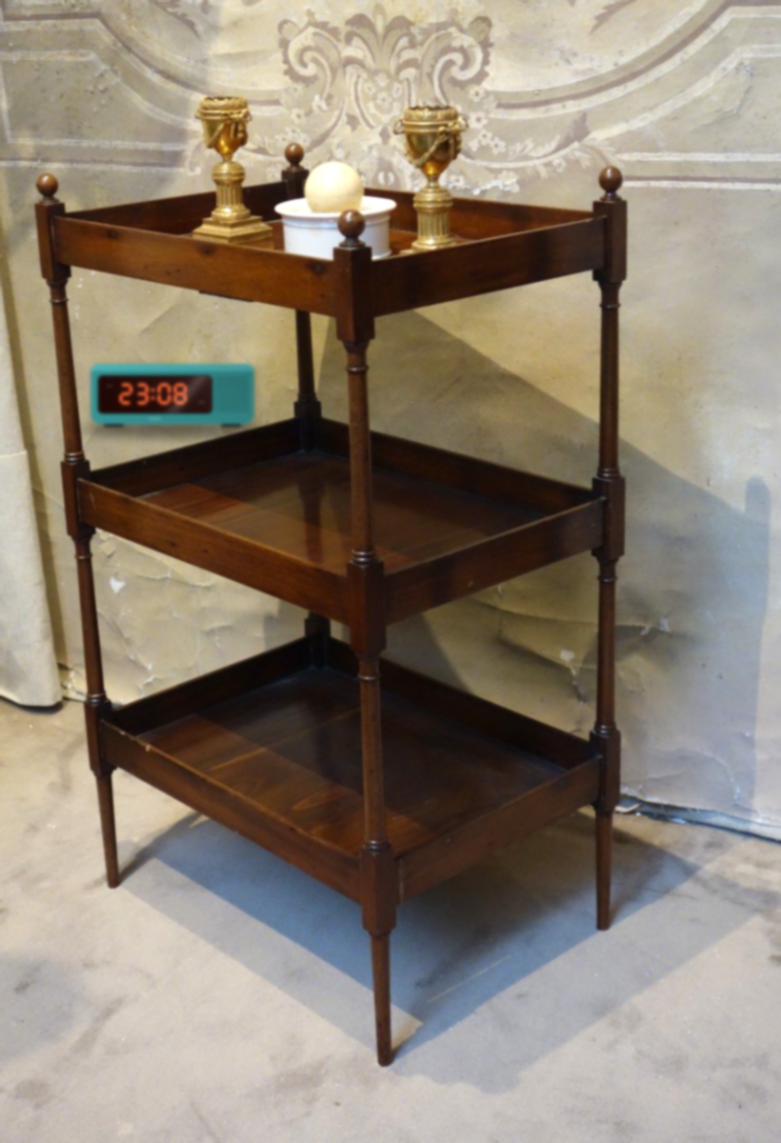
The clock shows 23:08
